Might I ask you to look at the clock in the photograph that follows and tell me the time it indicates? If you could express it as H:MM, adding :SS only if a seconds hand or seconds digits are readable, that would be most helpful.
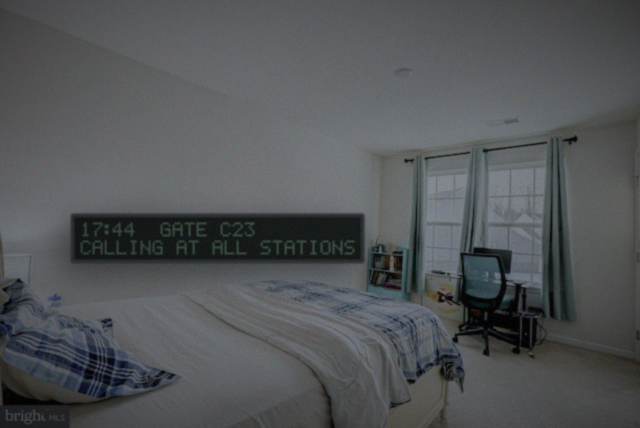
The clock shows 17:44
